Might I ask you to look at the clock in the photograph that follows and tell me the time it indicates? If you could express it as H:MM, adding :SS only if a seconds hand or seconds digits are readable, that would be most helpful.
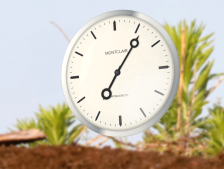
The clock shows 7:06
